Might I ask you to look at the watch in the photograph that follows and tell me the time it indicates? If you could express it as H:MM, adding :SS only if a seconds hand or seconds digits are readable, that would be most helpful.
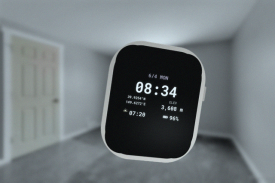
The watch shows 8:34
